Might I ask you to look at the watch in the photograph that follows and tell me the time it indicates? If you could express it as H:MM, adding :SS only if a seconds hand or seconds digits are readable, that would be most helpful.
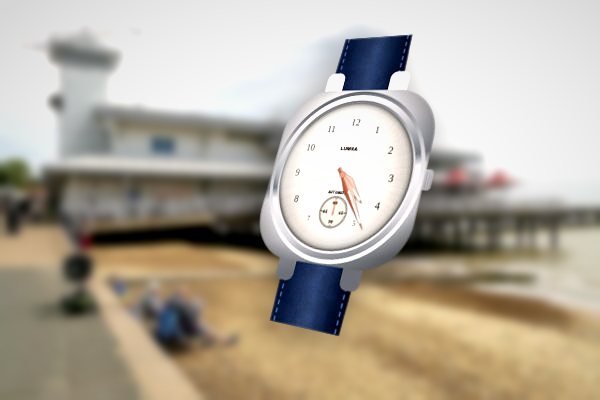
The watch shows 4:24
